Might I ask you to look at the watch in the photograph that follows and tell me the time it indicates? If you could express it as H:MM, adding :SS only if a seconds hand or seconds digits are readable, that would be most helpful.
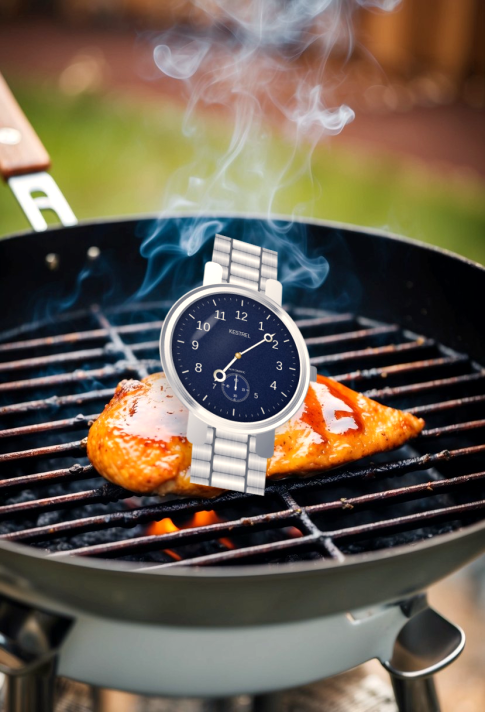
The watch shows 7:08
